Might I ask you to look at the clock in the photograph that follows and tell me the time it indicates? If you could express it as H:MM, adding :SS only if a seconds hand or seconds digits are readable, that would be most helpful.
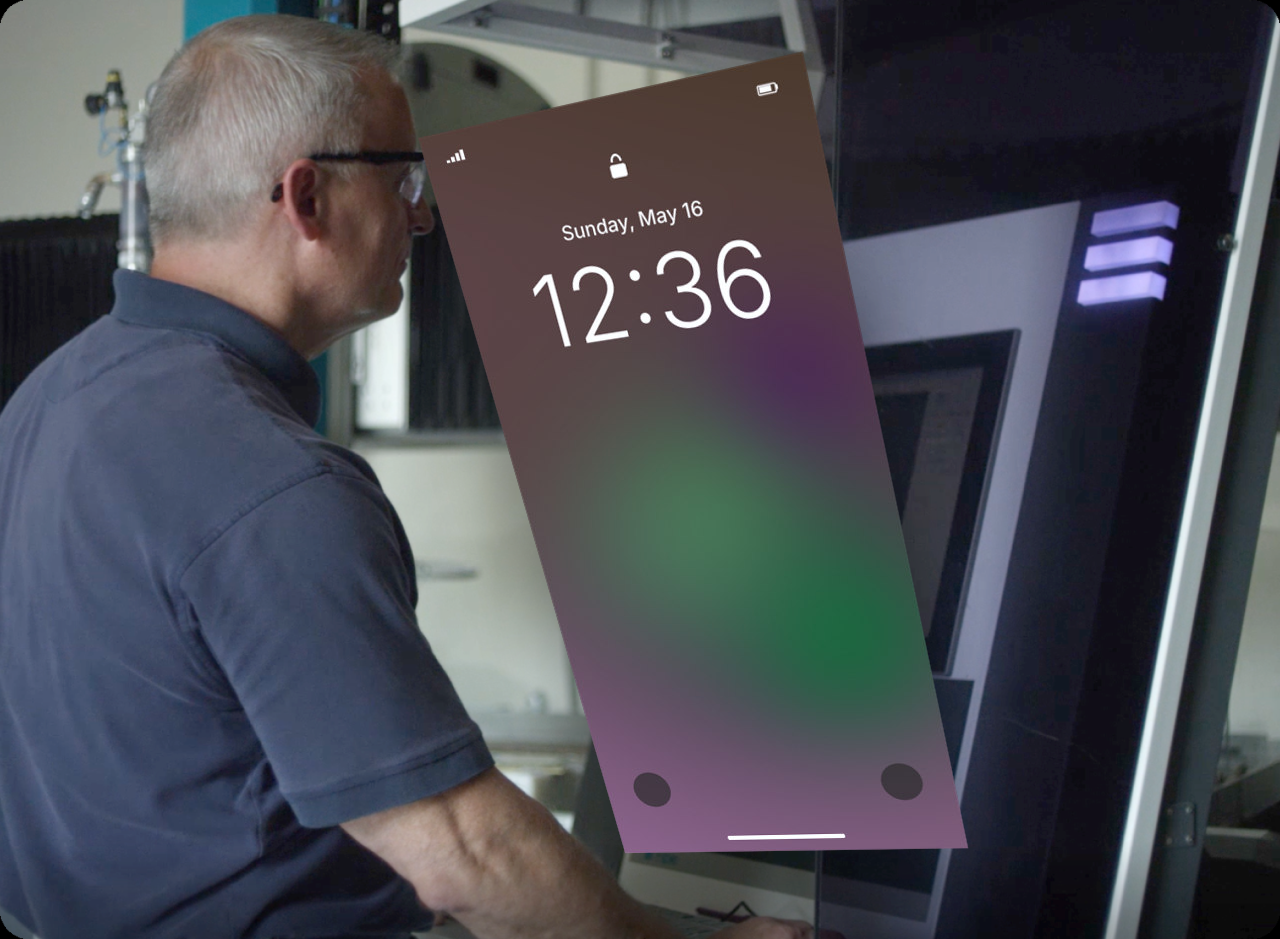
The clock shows 12:36
